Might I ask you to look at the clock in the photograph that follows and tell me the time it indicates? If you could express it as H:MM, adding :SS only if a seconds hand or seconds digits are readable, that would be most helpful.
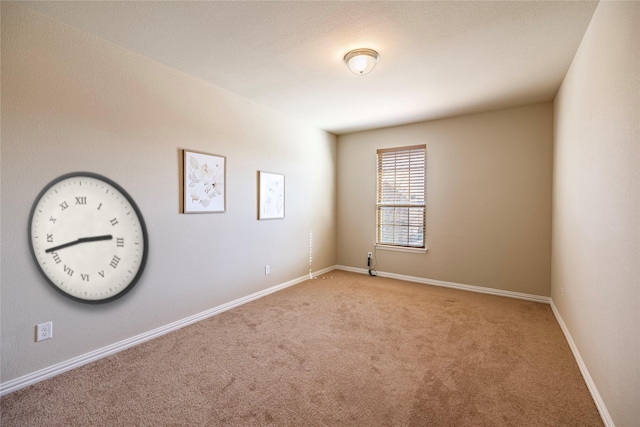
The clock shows 2:42
